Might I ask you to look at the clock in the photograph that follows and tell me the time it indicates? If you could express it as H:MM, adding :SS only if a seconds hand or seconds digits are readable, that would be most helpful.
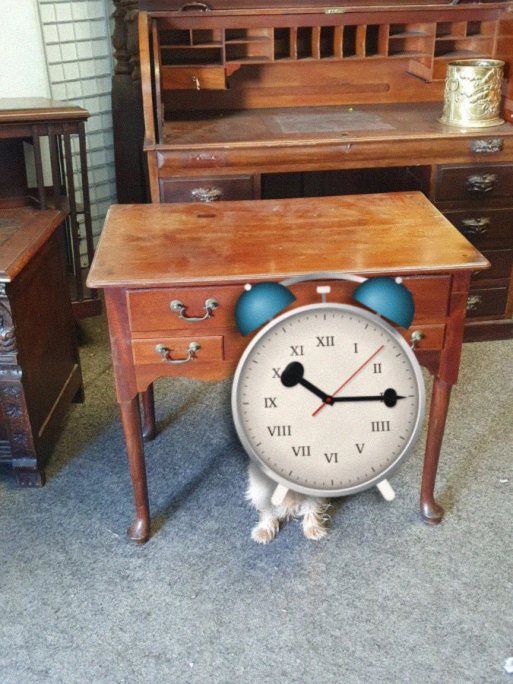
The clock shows 10:15:08
